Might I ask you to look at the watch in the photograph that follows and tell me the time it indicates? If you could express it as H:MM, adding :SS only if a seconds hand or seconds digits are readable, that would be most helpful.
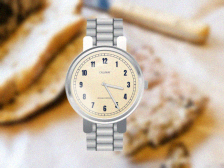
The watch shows 3:25
